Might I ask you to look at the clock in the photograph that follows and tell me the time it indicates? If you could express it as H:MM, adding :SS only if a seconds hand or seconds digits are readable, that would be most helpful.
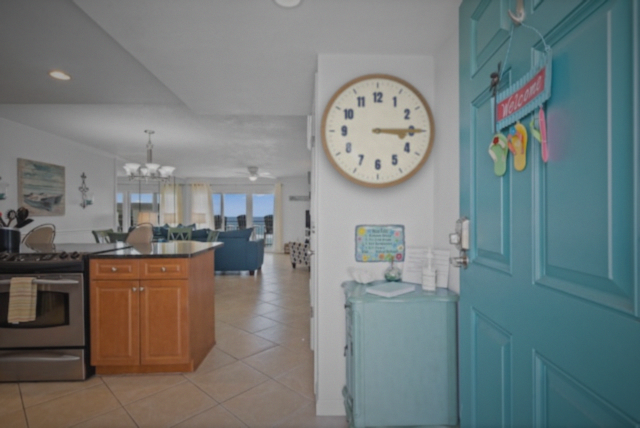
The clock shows 3:15
